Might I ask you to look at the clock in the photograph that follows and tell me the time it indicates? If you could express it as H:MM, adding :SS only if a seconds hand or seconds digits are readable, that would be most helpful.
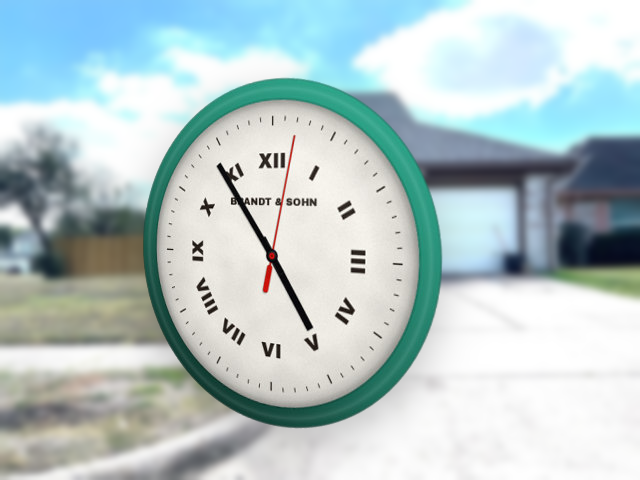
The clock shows 4:54:02
